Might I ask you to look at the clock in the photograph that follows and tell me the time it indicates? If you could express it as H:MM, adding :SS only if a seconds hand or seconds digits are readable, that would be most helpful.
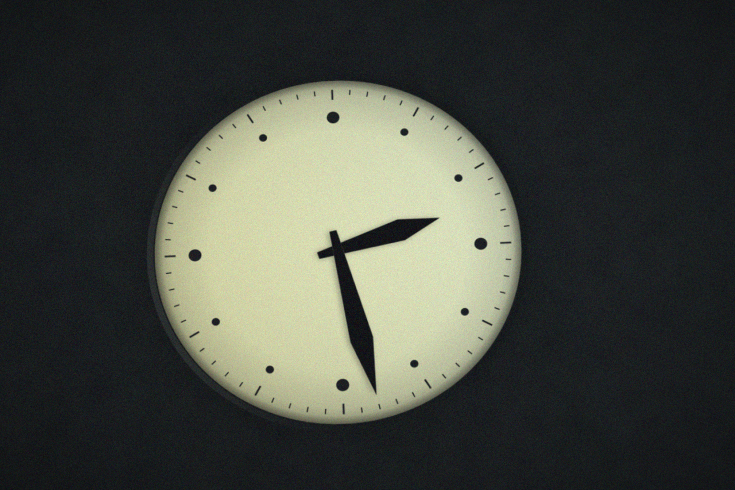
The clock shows 2:28
